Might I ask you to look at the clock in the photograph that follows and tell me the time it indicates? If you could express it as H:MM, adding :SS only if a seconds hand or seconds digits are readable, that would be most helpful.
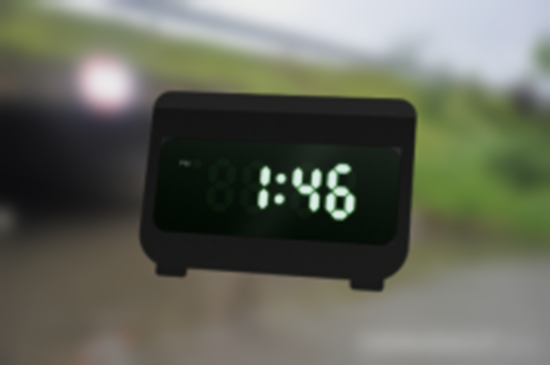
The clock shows 1:46
